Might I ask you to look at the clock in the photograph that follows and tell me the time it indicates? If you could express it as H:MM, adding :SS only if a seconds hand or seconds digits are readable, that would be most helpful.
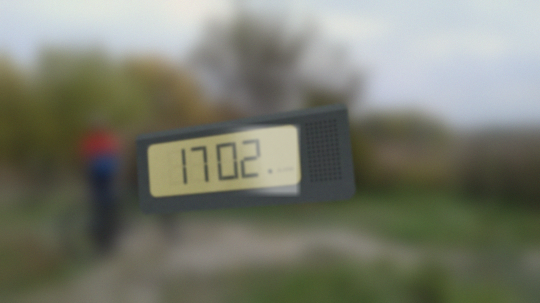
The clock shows 17:02
